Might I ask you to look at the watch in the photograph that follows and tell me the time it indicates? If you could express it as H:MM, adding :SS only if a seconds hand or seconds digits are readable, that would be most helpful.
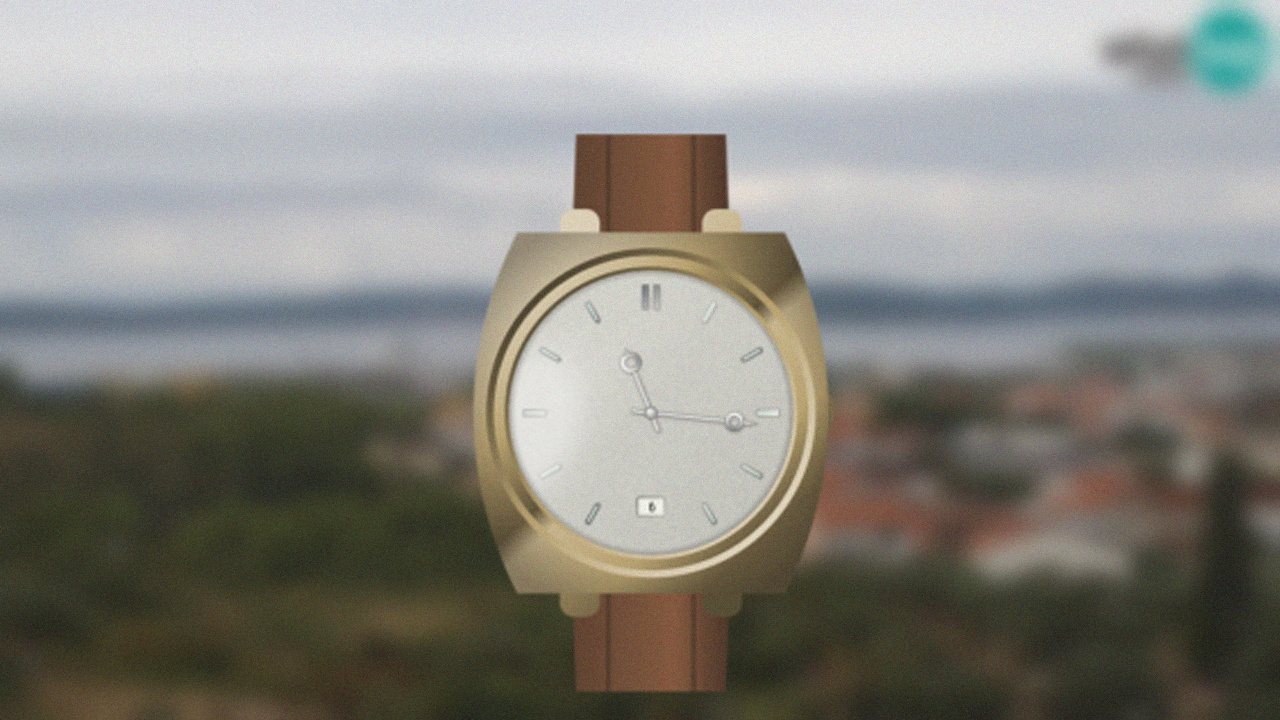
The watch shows 11:16
